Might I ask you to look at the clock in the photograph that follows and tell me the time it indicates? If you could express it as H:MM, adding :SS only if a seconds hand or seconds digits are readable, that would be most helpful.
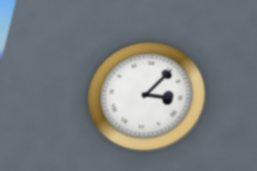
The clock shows 3:06
